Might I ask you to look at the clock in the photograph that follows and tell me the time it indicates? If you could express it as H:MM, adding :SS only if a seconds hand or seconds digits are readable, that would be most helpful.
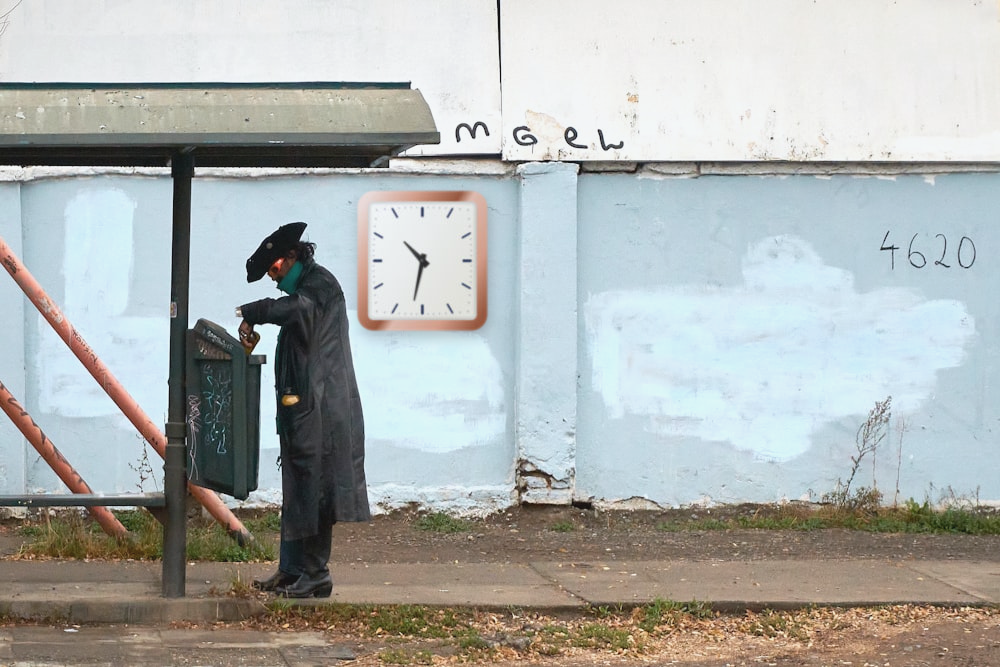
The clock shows 10:32
